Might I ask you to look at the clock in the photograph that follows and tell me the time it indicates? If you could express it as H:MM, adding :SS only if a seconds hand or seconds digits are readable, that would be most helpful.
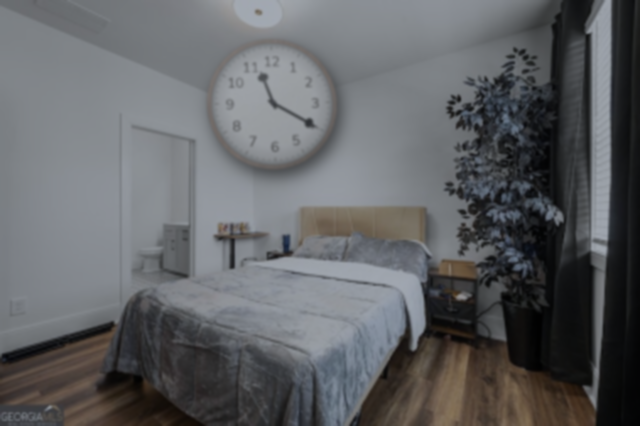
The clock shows 11:20
